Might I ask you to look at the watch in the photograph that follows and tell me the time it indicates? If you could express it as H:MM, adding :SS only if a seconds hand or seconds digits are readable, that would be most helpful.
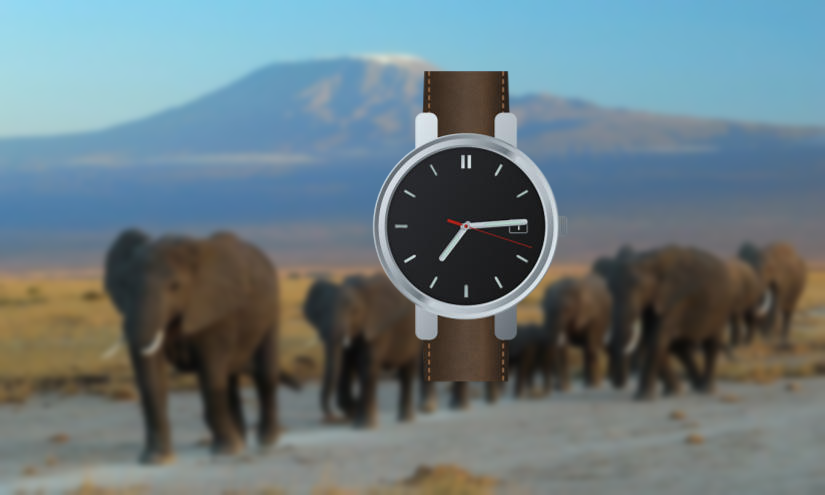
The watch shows 7:14:18
